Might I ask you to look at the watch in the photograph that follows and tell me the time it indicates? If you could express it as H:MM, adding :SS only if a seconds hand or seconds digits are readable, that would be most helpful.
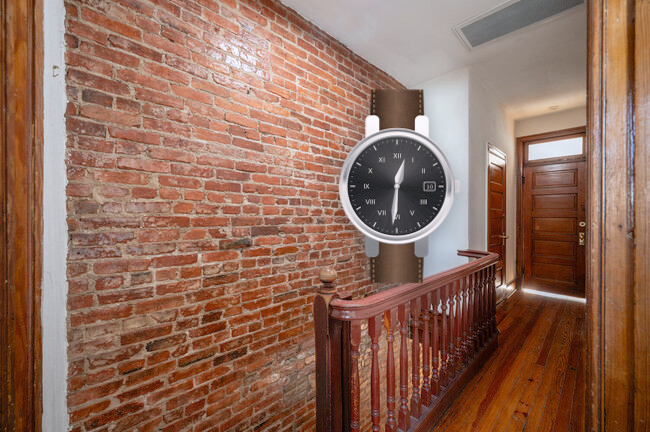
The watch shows 12:31
